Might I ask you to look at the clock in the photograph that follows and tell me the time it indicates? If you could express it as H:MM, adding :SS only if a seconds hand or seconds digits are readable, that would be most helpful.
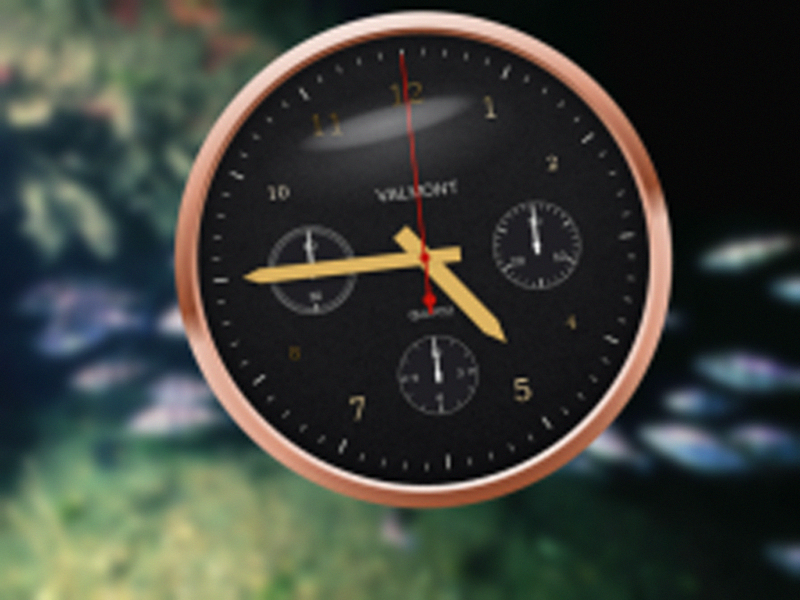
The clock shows 4:45
